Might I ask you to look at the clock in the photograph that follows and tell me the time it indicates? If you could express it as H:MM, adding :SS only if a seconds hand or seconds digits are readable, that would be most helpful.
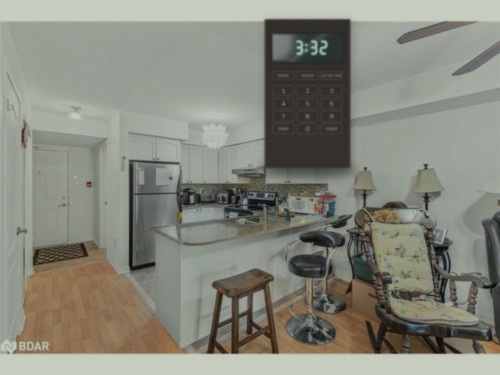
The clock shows 3:32
